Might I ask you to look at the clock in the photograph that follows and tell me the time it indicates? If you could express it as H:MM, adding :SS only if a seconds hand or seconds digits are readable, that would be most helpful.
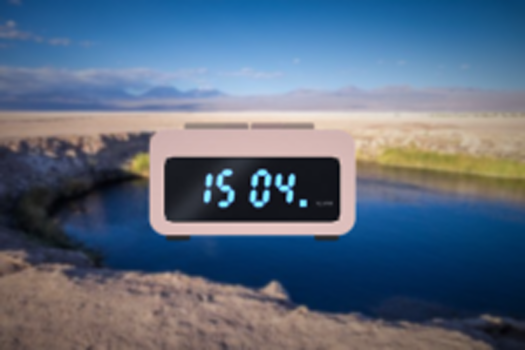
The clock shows 15:04
